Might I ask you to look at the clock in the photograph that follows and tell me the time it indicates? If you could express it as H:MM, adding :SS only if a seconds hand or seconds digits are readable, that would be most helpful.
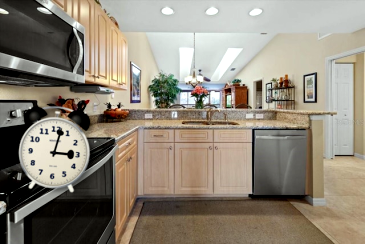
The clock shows 3:02
